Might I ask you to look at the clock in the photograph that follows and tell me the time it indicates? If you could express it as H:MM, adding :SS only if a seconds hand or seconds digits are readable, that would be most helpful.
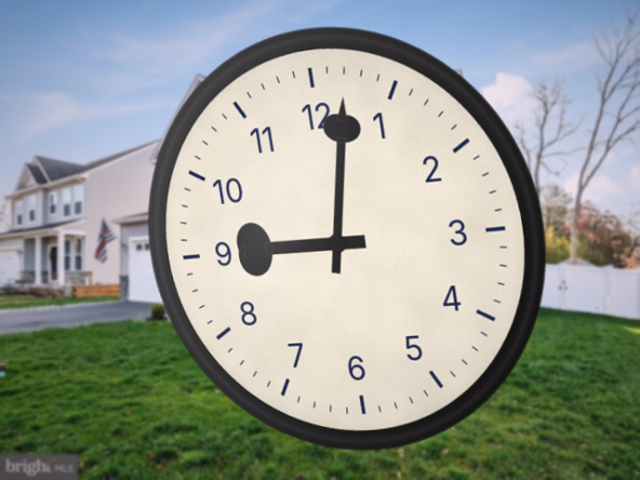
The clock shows 9:02
